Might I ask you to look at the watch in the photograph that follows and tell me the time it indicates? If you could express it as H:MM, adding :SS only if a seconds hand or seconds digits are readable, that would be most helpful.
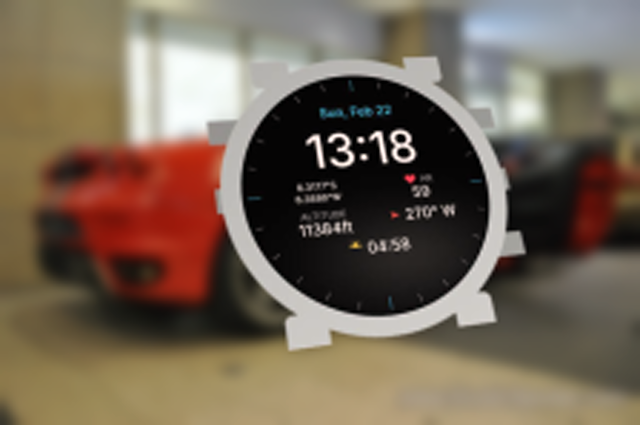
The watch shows 13:18
